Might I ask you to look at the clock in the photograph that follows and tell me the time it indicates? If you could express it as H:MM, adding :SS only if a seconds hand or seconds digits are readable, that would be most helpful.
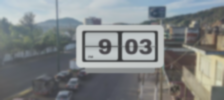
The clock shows 9:03
